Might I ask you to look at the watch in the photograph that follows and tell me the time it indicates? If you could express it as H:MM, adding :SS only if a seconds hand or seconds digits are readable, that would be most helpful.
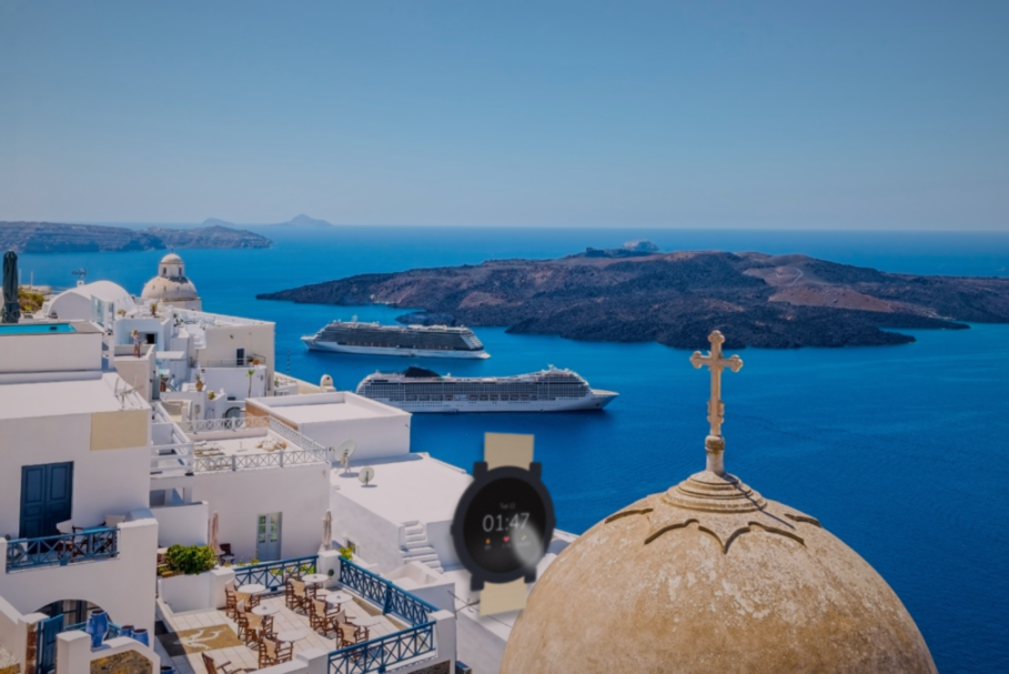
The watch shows 1:47
